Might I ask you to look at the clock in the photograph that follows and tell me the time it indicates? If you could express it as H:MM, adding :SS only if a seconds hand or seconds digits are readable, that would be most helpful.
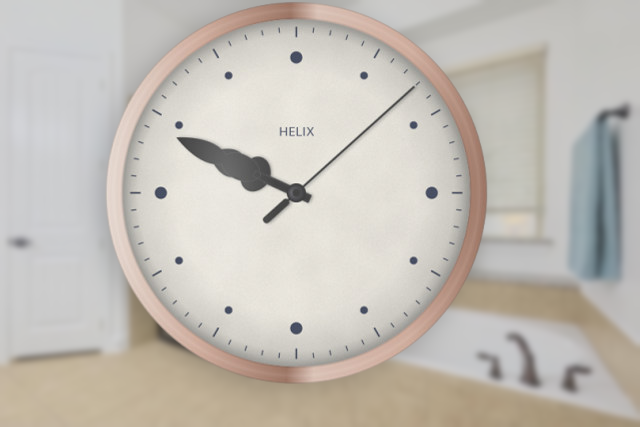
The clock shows 9:49:08
